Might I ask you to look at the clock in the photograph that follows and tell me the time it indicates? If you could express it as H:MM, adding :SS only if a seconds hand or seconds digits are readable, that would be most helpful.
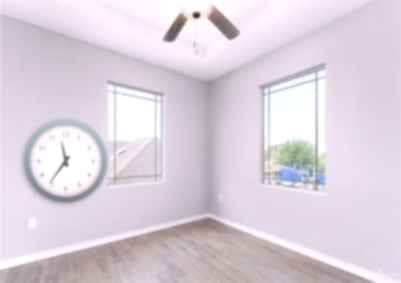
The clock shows 11:36
